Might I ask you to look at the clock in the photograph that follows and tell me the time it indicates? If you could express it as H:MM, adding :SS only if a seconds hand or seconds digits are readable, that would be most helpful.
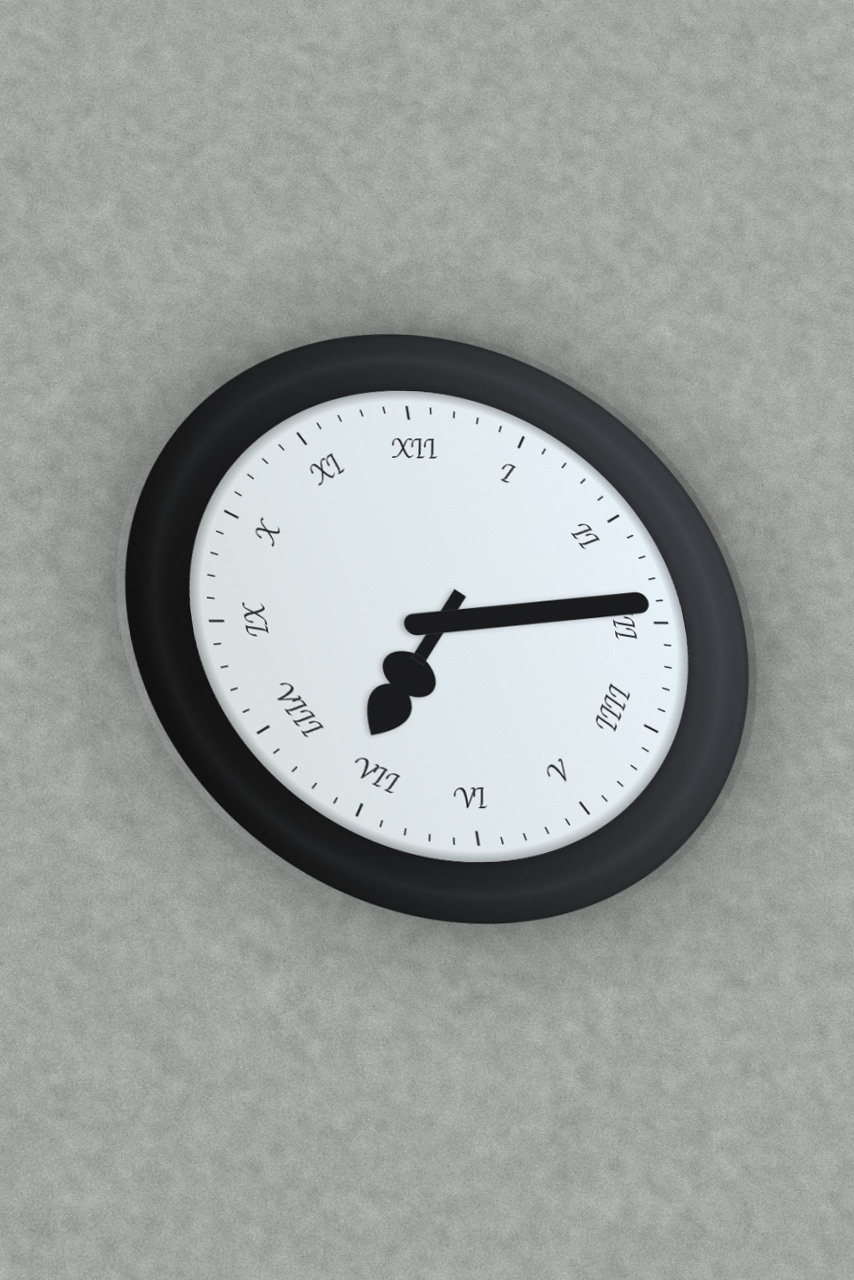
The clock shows 7:14
